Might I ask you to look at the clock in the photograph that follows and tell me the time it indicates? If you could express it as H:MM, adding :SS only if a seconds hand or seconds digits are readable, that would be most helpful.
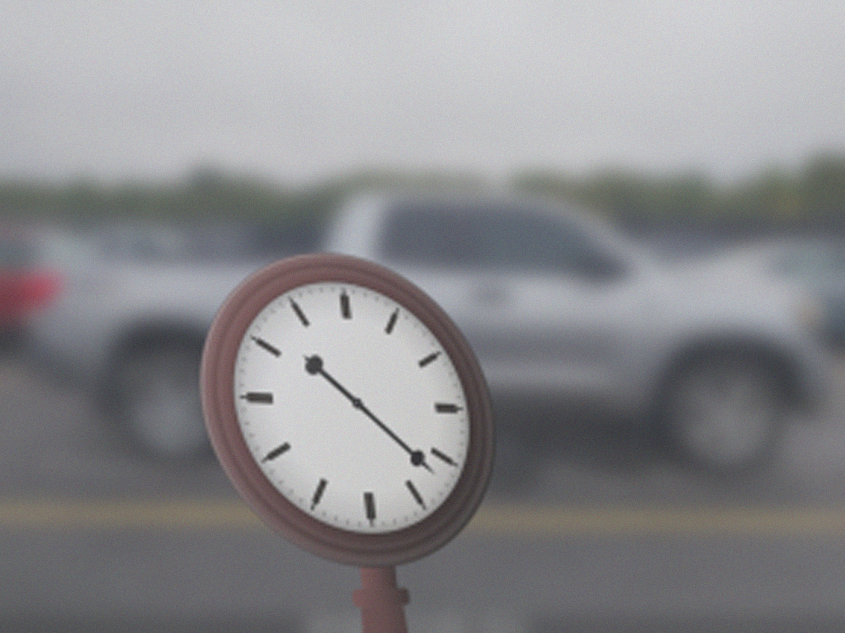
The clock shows 10:22
